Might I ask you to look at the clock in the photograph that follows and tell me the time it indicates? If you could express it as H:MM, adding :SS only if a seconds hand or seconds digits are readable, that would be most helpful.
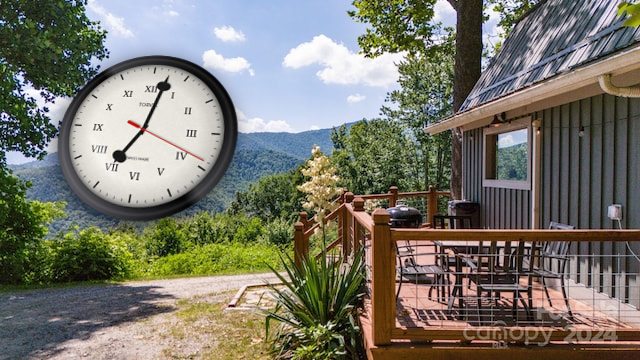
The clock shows 7:02:19
